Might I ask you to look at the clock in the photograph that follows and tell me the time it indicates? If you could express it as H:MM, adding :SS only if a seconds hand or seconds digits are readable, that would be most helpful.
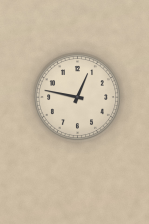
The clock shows 12:47
